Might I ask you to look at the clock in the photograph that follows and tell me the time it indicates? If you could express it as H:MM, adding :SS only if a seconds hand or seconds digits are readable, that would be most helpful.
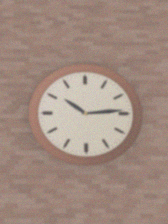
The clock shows 10:14
